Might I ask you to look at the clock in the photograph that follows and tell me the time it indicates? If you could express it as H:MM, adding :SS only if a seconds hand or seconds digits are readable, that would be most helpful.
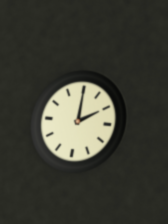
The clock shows 2:00
